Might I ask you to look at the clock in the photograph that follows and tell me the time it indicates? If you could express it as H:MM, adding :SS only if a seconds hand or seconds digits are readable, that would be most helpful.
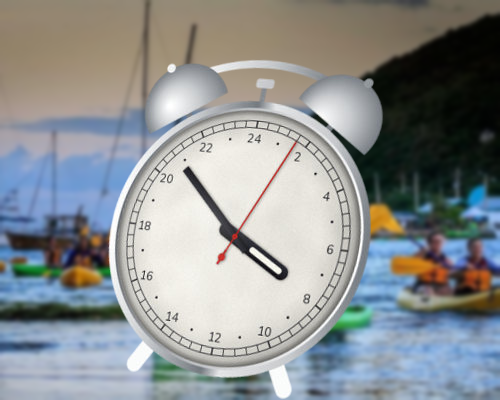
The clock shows 7:52:04
